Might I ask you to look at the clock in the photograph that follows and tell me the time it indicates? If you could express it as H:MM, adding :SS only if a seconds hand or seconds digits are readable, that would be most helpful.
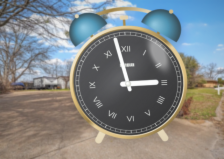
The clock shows 2:58
